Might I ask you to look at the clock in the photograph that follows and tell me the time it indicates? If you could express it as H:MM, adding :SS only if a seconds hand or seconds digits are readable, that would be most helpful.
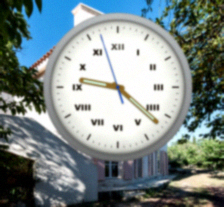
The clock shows 9:21:57
